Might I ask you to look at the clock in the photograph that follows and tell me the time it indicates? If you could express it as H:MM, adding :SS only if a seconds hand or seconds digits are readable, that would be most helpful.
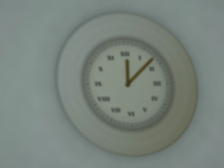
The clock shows 12:08
